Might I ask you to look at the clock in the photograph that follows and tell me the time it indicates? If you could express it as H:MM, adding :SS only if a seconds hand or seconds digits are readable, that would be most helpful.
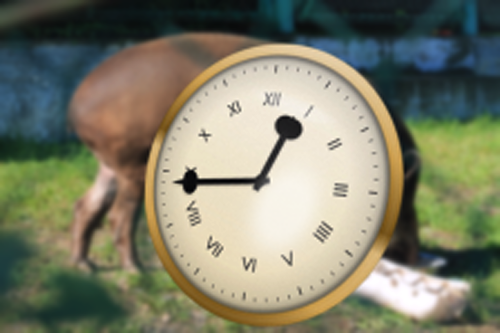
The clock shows 12:44
